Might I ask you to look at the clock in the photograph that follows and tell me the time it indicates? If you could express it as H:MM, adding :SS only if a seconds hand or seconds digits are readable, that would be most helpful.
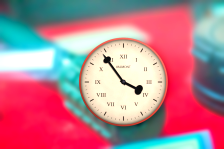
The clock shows 3:54
